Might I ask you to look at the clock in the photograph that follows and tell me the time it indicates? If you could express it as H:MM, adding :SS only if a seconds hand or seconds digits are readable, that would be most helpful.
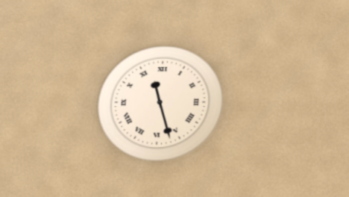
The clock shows 11:27
